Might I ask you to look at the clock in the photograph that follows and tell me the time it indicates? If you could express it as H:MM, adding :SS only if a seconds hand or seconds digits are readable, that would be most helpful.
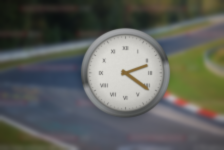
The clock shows 2:21
